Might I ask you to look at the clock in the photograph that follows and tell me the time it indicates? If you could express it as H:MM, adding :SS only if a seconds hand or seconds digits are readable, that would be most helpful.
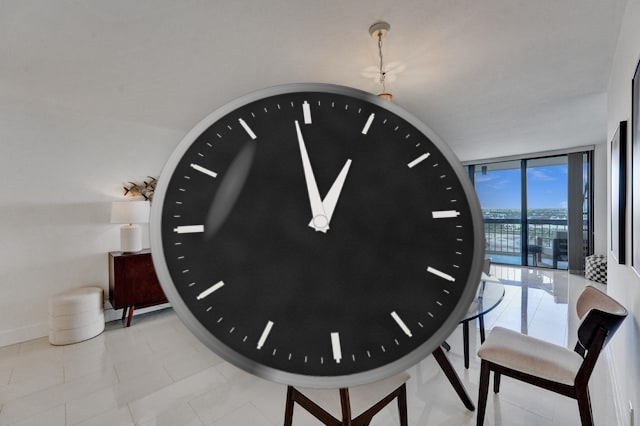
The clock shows 12:59
